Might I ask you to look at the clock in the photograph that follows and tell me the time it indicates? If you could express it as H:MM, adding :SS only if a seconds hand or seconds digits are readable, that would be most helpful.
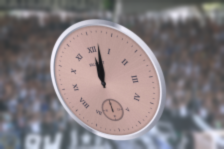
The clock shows 12:02
